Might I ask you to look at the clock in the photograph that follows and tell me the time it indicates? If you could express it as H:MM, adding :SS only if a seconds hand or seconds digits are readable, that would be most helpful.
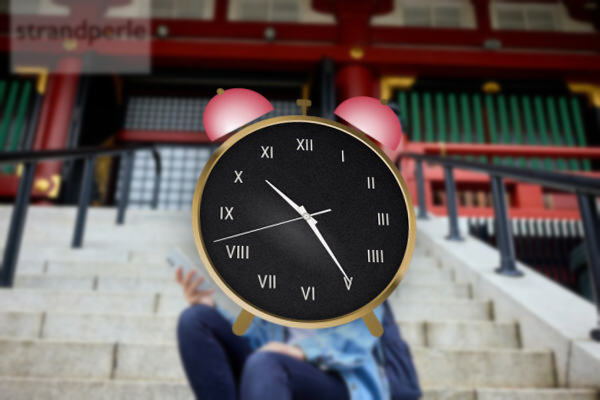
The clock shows 10:24:42
